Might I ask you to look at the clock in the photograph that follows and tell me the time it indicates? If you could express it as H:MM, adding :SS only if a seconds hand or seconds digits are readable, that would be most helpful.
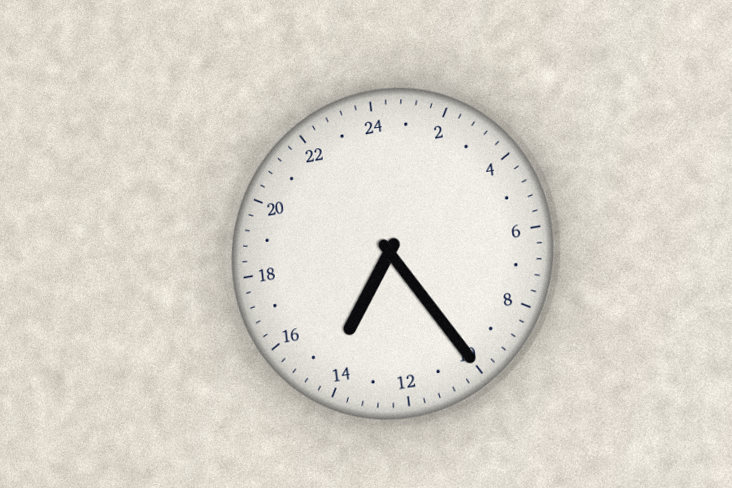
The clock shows 14:25
